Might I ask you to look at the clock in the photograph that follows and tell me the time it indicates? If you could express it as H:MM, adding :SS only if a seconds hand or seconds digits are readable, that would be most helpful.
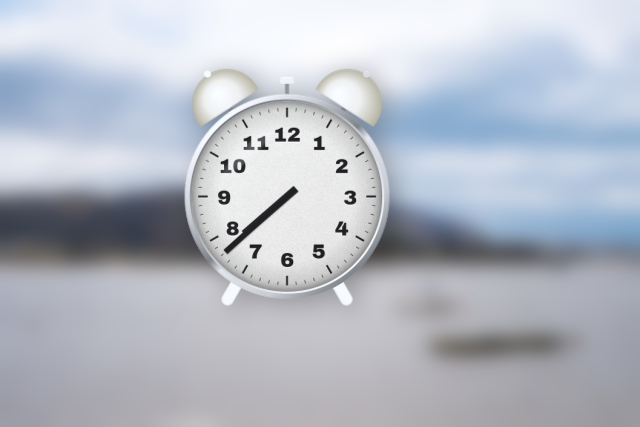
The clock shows 7:38
